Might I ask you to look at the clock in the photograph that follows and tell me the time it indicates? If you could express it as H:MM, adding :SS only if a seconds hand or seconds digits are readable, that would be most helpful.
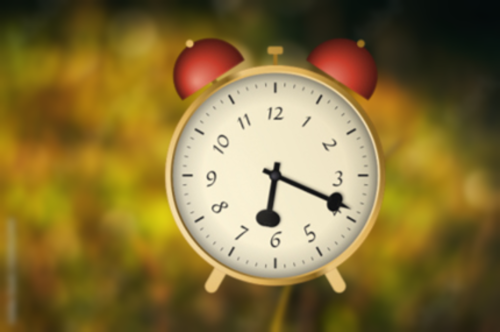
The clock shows 6:19
